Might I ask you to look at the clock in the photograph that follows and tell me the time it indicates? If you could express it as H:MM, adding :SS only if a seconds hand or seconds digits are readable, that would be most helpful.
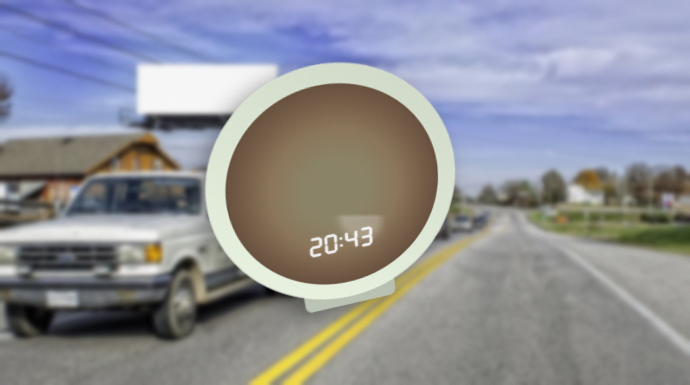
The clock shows 20:43
